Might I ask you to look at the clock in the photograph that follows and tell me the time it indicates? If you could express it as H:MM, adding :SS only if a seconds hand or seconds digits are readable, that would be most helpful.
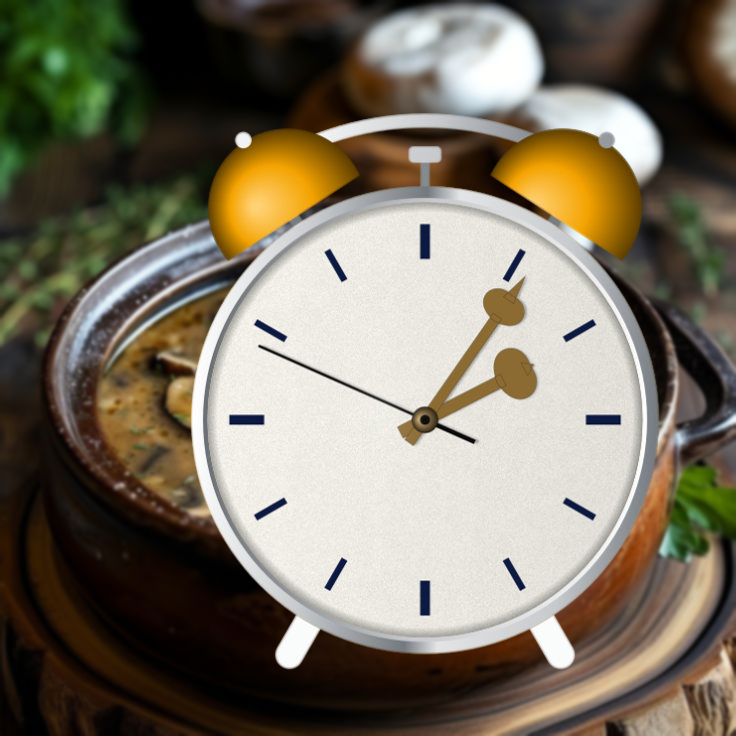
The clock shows 2:05:49
